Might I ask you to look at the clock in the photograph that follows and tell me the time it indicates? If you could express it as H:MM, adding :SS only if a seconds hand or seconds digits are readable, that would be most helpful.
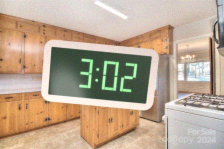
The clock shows 3:02
